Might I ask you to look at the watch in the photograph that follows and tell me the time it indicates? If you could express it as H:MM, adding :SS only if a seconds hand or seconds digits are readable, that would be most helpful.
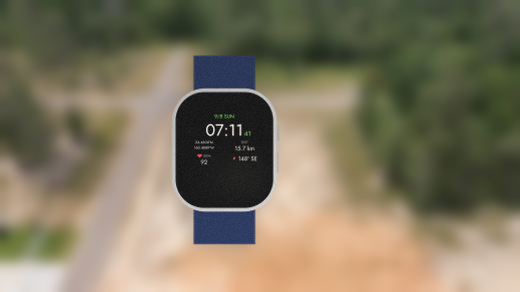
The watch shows 7:11
